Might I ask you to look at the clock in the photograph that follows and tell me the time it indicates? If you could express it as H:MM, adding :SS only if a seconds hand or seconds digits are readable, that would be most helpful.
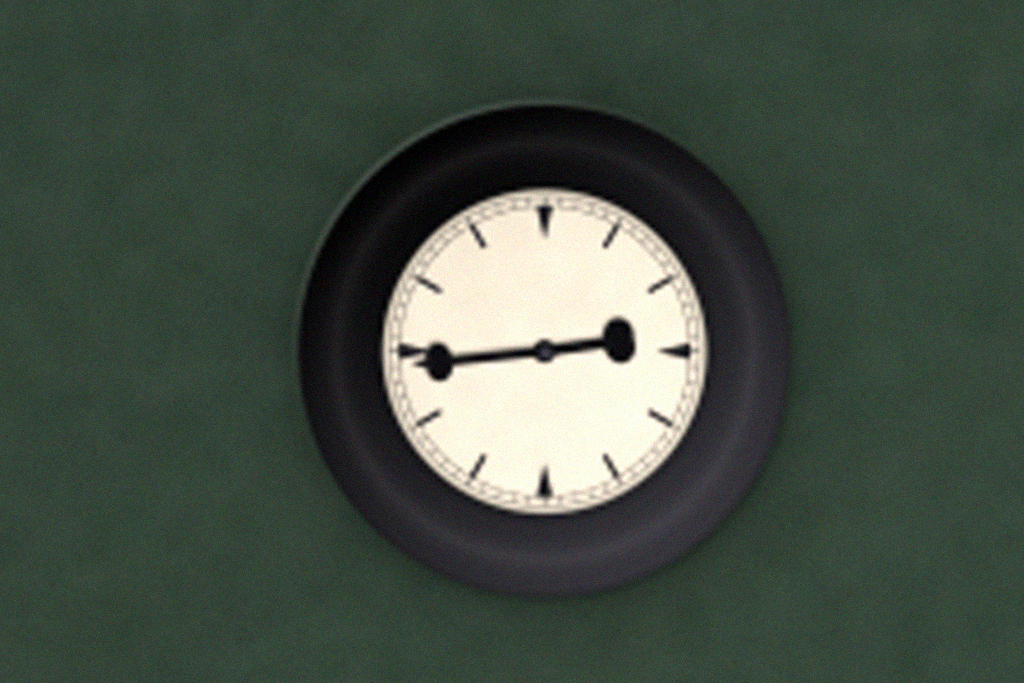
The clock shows 2:44
